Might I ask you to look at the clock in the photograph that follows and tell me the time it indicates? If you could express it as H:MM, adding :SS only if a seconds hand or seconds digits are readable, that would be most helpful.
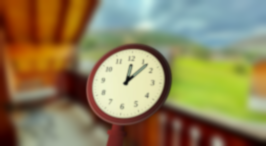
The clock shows 12:07
